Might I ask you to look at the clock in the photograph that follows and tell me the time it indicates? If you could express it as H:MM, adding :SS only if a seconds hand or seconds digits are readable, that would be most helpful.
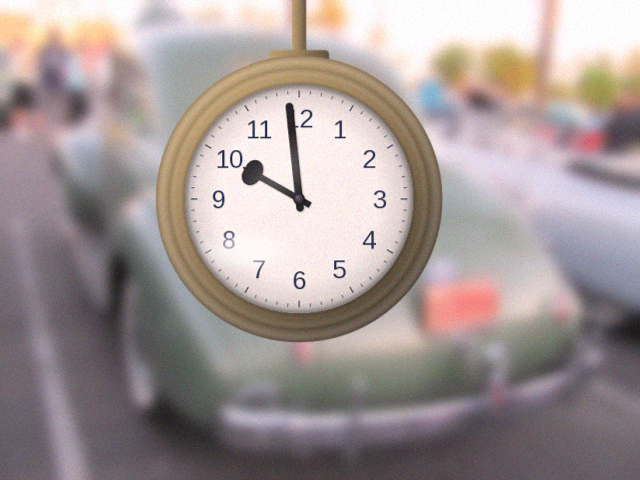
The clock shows 9:59
